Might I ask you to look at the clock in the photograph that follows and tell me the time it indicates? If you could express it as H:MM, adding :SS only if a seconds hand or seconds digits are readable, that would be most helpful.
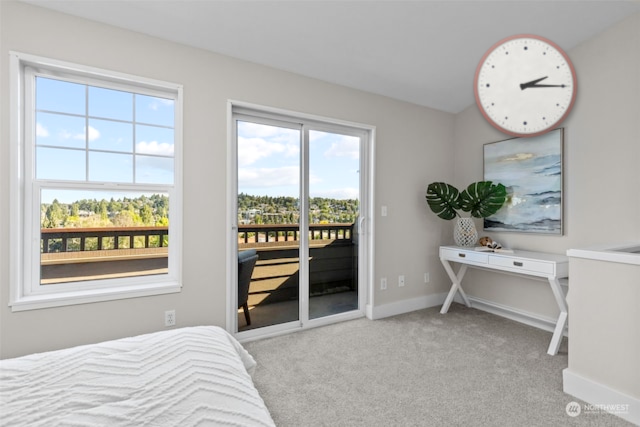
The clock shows 2:15
